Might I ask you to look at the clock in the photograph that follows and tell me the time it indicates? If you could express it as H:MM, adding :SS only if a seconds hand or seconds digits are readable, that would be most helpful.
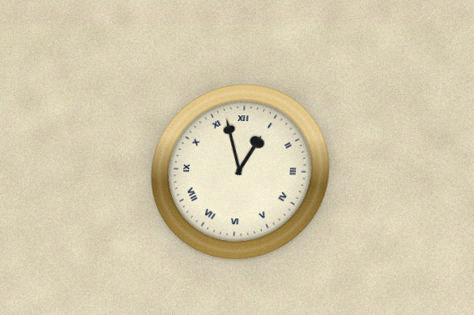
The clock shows 12:57
